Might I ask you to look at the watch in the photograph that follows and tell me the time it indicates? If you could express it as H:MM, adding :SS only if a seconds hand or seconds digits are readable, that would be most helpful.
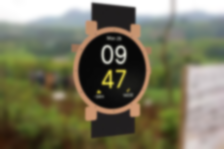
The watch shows 9:47
